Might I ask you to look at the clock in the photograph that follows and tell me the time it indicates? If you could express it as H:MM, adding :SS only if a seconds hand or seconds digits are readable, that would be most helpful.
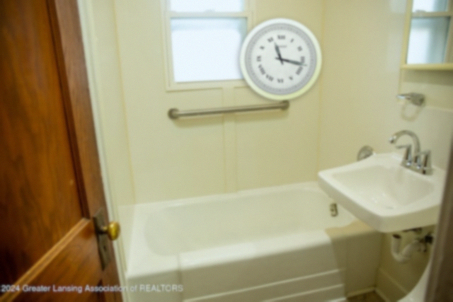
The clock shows 11:17
